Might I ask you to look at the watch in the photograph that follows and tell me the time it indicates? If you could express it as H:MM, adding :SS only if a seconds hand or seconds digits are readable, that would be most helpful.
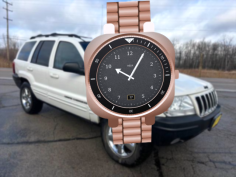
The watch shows 10:05
